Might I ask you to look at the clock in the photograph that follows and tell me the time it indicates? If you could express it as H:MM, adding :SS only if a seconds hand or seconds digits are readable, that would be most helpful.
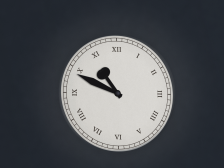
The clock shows 10:49
